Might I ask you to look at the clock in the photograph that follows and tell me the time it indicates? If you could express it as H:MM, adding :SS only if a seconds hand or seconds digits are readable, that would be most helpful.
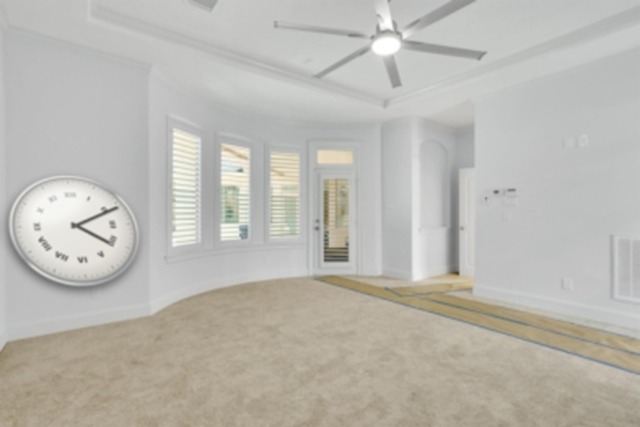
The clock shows 4:11
